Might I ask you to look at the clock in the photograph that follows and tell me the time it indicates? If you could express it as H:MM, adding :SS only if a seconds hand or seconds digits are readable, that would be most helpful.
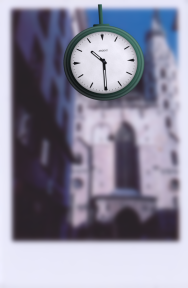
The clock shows 10:30
